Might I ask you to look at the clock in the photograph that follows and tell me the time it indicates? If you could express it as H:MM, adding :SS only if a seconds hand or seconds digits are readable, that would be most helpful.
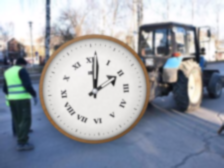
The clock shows 2:01
